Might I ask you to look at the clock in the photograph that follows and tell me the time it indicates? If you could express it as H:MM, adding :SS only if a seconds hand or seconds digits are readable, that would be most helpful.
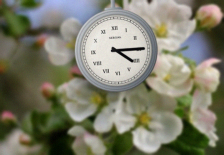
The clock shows 4:15
